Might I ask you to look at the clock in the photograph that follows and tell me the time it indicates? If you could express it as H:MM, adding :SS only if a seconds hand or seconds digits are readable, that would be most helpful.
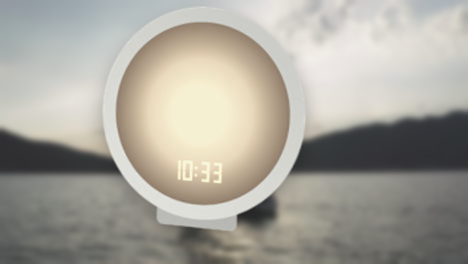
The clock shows 10:33
